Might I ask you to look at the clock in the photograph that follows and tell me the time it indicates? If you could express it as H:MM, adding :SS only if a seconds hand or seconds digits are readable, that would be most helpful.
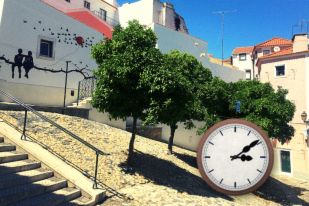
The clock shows 3:09
